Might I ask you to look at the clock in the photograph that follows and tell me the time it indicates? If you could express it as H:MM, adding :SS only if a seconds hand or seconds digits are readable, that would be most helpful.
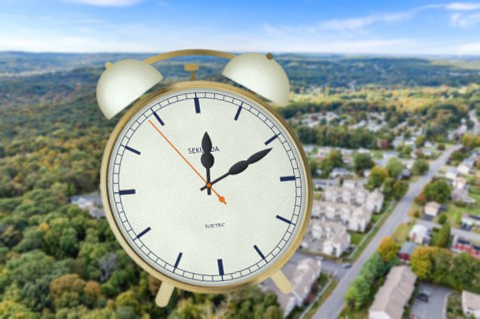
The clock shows 12:10:54
